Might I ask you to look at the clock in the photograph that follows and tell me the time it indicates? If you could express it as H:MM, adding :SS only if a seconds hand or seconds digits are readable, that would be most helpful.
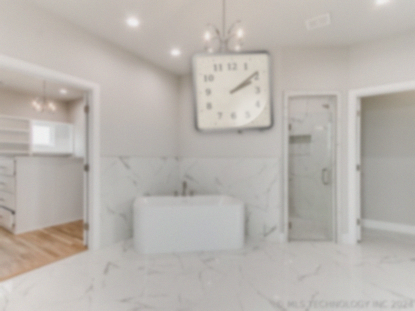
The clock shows 2:09
